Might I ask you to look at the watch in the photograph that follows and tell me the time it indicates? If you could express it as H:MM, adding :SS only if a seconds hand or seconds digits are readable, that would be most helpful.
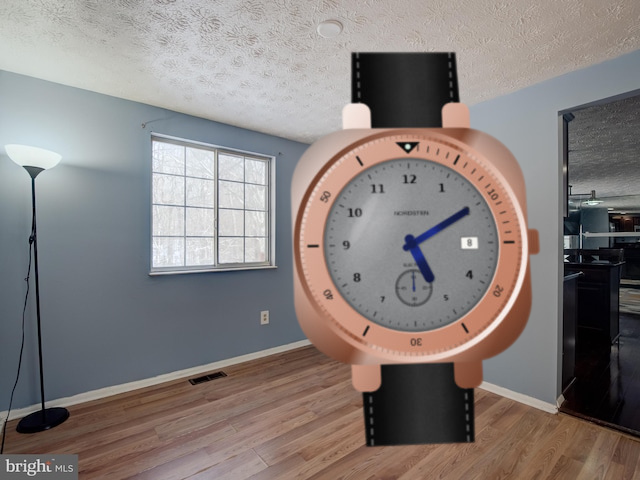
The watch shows 5:10
